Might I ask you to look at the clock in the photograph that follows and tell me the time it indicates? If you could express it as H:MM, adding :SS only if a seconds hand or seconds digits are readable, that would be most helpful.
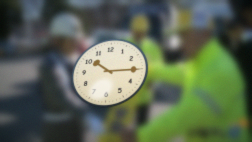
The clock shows 10:15
